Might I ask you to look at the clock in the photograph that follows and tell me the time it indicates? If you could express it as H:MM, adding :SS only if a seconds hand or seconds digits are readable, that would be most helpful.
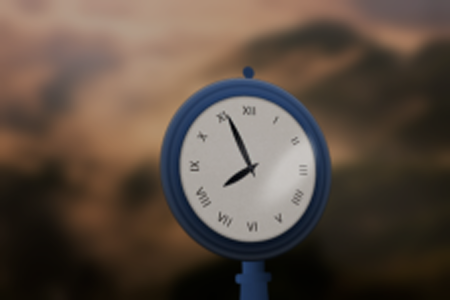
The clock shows 7:56
